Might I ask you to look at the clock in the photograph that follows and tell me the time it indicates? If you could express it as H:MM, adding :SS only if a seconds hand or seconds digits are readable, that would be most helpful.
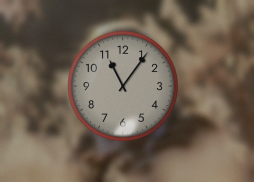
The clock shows 11:06
